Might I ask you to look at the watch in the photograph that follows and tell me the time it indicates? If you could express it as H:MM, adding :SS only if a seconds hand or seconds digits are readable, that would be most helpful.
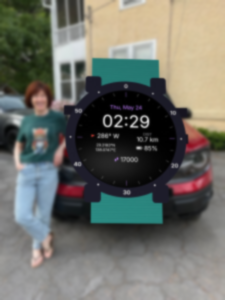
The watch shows 2:29
